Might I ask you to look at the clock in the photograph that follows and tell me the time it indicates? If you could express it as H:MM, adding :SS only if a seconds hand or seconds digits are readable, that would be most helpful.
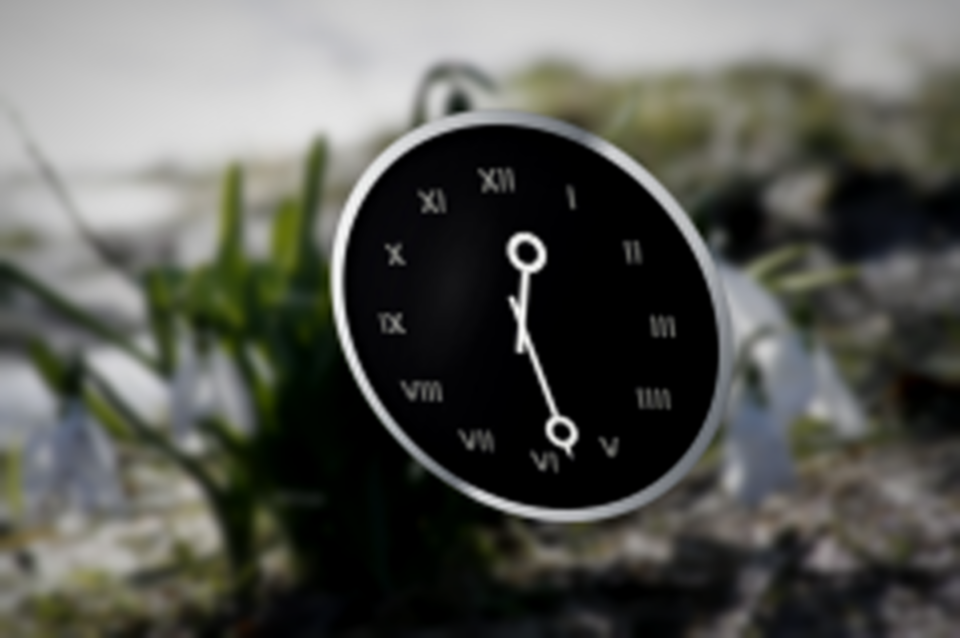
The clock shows 12:28
